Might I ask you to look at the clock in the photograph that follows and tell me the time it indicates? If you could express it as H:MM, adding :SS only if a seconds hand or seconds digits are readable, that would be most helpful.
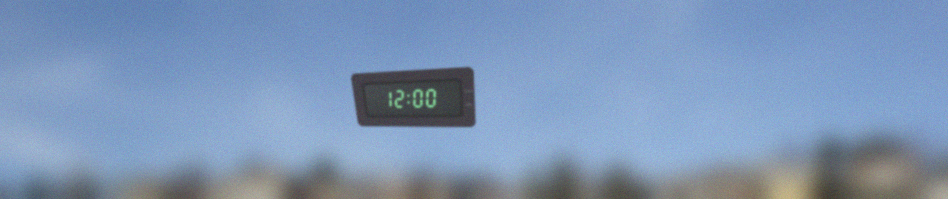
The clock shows 12:00
